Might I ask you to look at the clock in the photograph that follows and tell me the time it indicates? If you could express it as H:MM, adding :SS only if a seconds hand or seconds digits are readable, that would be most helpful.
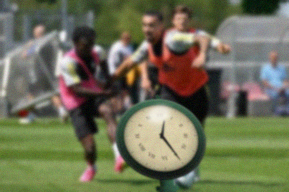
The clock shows 12:25
